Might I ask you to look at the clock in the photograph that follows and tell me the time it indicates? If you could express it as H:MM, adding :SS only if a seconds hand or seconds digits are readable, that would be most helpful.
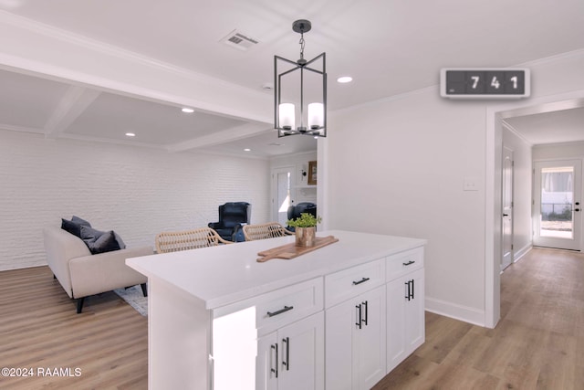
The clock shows 7:41
